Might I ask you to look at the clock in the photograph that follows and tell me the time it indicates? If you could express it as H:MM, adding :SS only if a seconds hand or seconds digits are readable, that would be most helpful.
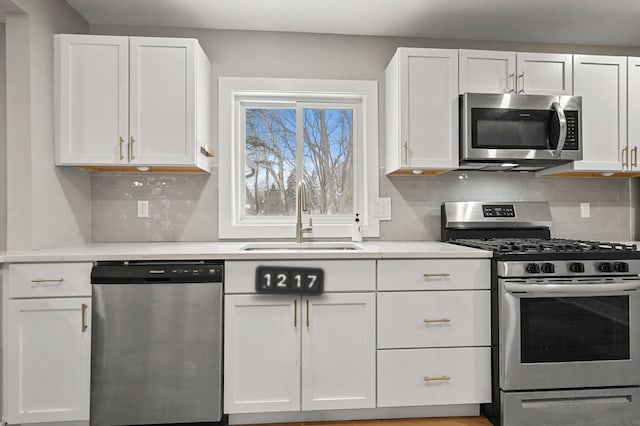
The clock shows 12:17
